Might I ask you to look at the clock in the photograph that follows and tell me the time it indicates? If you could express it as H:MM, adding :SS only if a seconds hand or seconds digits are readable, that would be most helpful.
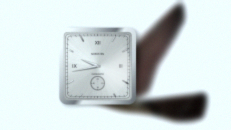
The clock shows 9:43
